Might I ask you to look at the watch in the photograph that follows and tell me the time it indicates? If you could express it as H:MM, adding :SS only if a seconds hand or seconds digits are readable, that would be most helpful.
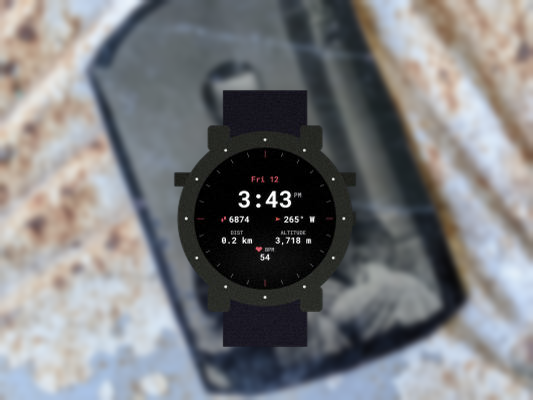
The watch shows 3:43
